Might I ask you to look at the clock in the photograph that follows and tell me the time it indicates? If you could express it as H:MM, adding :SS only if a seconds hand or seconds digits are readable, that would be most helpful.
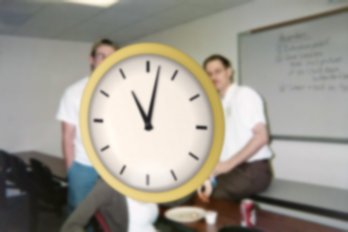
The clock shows 11:02
